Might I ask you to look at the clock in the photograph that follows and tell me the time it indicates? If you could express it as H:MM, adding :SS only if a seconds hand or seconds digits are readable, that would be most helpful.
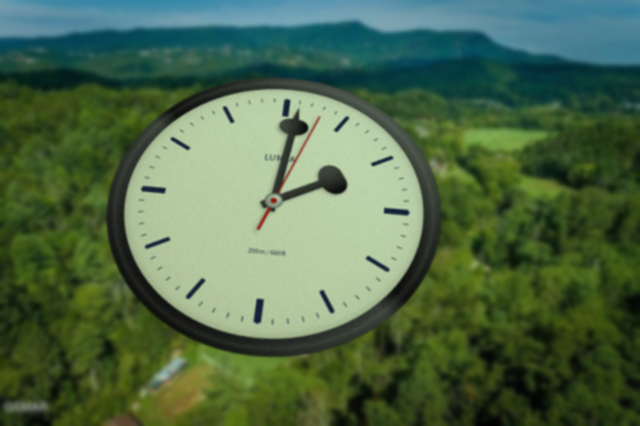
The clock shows 2:01:03
